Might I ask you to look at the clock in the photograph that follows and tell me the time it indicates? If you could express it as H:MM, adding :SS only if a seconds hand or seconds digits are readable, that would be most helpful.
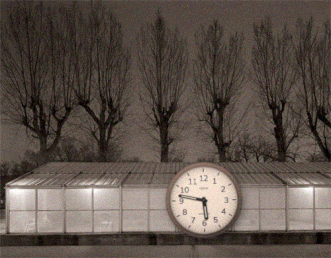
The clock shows 5:47
